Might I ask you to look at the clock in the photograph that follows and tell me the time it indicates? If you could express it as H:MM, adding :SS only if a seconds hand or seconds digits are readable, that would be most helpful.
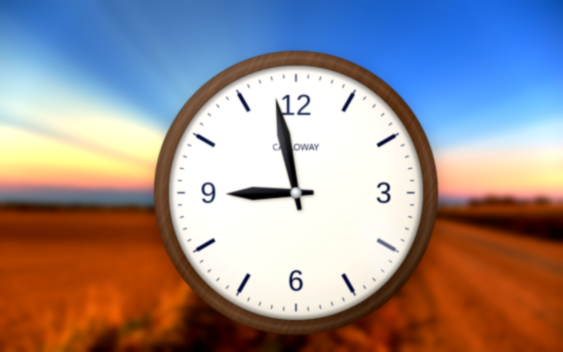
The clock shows 8:58
